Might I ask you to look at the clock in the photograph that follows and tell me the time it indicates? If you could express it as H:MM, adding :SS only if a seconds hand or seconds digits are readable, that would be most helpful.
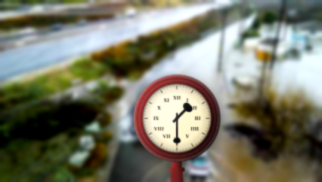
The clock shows 1:30
